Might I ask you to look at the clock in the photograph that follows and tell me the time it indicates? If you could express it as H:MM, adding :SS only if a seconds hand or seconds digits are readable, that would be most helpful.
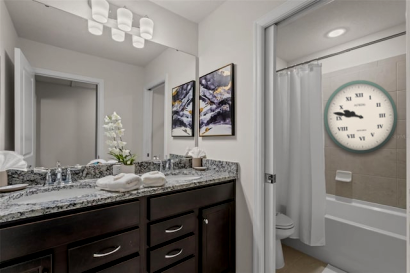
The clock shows 9:47
